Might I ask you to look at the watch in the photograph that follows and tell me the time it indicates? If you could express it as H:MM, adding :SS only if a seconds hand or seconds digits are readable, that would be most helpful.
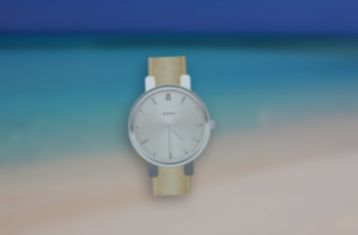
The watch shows 4:30
